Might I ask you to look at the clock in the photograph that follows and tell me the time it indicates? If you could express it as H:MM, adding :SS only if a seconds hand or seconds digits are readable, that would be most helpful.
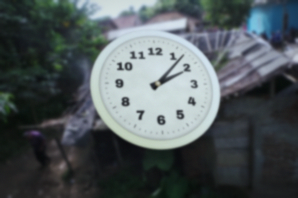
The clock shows 2:07
